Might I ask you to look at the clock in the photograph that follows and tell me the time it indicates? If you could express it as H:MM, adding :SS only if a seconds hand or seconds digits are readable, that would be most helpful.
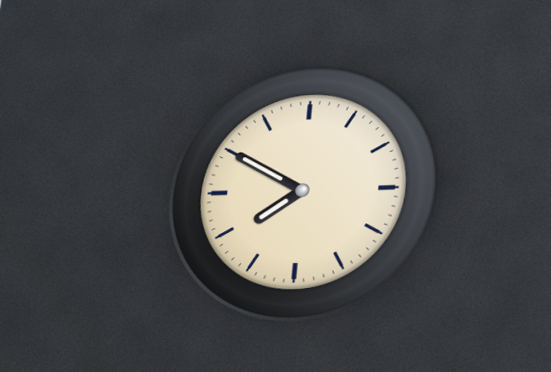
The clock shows 7:50
